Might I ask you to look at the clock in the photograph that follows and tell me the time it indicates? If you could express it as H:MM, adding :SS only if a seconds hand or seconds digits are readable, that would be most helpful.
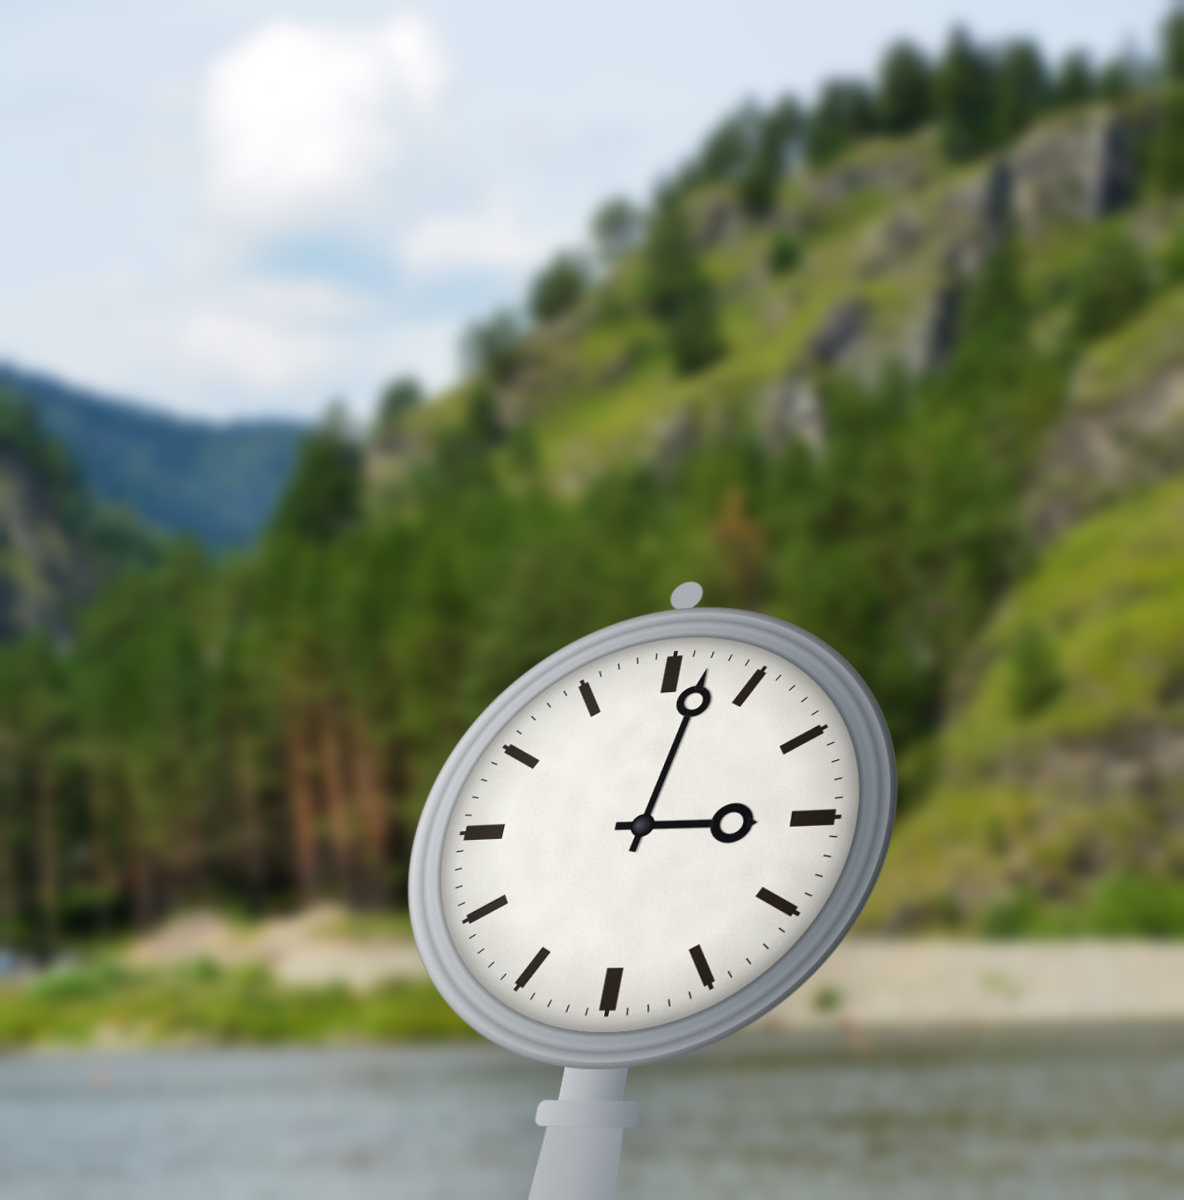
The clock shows 3:02
